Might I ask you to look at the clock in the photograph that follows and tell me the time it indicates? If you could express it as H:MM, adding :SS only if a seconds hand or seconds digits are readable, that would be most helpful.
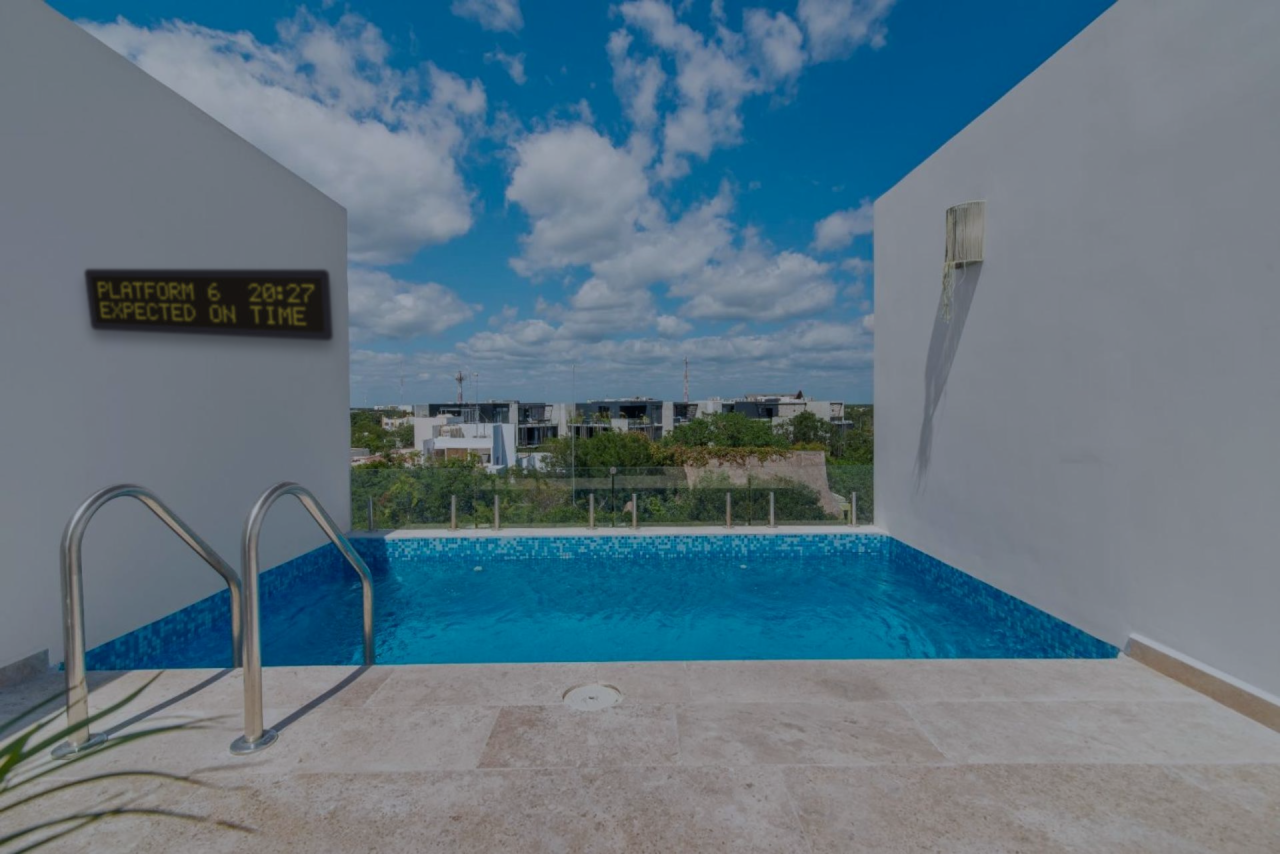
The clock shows 20:27
